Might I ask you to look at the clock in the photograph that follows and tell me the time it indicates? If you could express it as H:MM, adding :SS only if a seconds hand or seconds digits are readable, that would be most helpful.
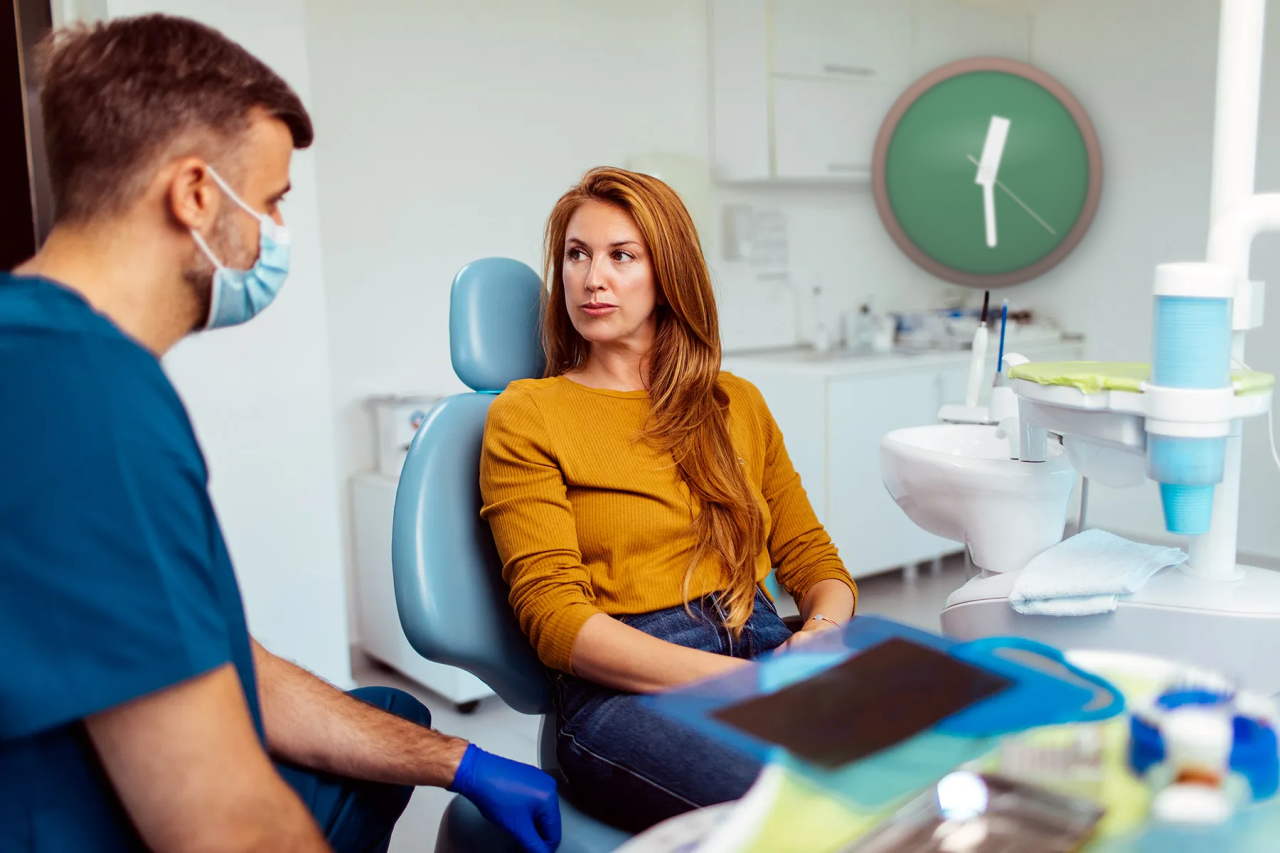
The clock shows 12:29:22
